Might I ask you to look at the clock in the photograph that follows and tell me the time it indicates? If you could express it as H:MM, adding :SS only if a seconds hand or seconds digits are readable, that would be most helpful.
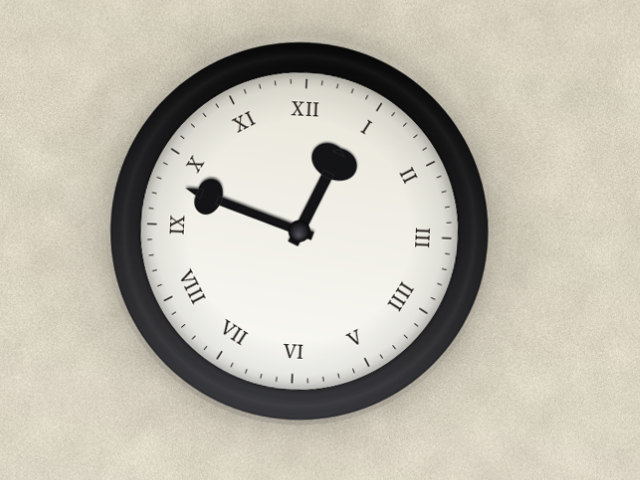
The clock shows 12:48
